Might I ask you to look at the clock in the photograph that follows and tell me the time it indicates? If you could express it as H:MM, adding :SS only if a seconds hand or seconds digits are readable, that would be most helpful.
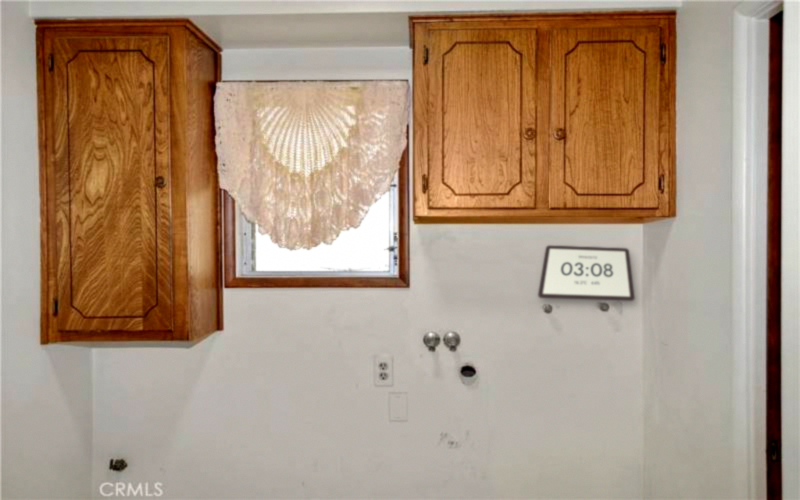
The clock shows 3:08
